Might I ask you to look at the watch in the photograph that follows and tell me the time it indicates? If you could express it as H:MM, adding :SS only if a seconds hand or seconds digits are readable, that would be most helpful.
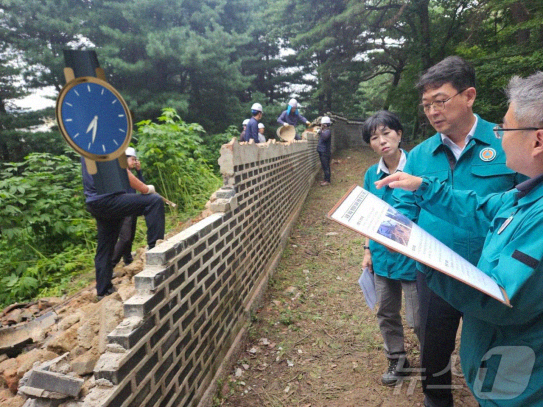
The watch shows 7:34
